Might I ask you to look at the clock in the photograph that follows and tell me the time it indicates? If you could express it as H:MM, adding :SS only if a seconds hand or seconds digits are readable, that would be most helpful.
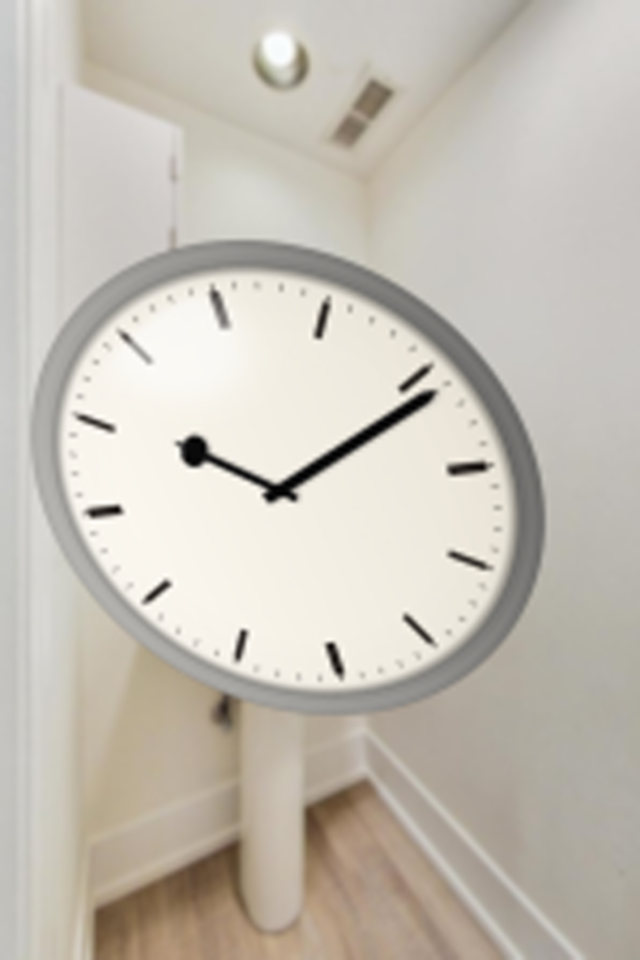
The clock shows 10:11
